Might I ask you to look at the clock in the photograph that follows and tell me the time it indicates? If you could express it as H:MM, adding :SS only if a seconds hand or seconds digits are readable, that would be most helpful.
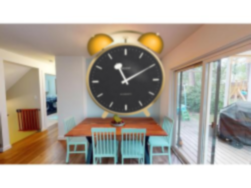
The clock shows 11:10
